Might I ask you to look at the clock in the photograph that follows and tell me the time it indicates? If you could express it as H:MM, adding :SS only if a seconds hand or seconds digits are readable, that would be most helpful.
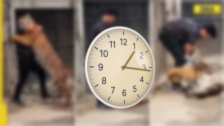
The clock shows 1:16
